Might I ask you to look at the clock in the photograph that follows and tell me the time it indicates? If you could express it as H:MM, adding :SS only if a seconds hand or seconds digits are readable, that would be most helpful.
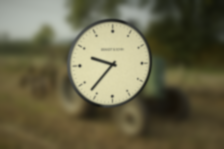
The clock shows 9:37
